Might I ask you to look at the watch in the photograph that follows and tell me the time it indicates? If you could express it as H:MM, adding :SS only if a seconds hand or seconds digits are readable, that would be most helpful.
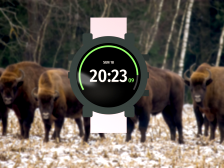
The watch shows 20:23
